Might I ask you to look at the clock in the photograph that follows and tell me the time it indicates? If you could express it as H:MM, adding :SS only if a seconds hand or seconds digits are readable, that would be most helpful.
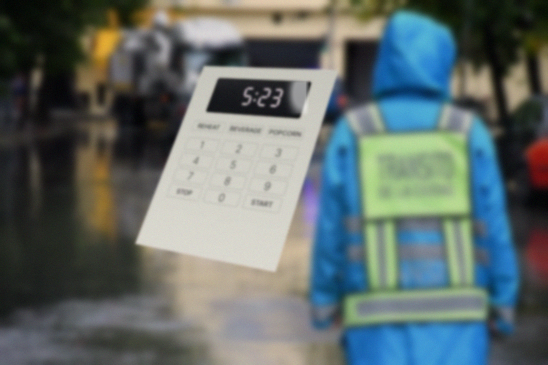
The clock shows 5:23
